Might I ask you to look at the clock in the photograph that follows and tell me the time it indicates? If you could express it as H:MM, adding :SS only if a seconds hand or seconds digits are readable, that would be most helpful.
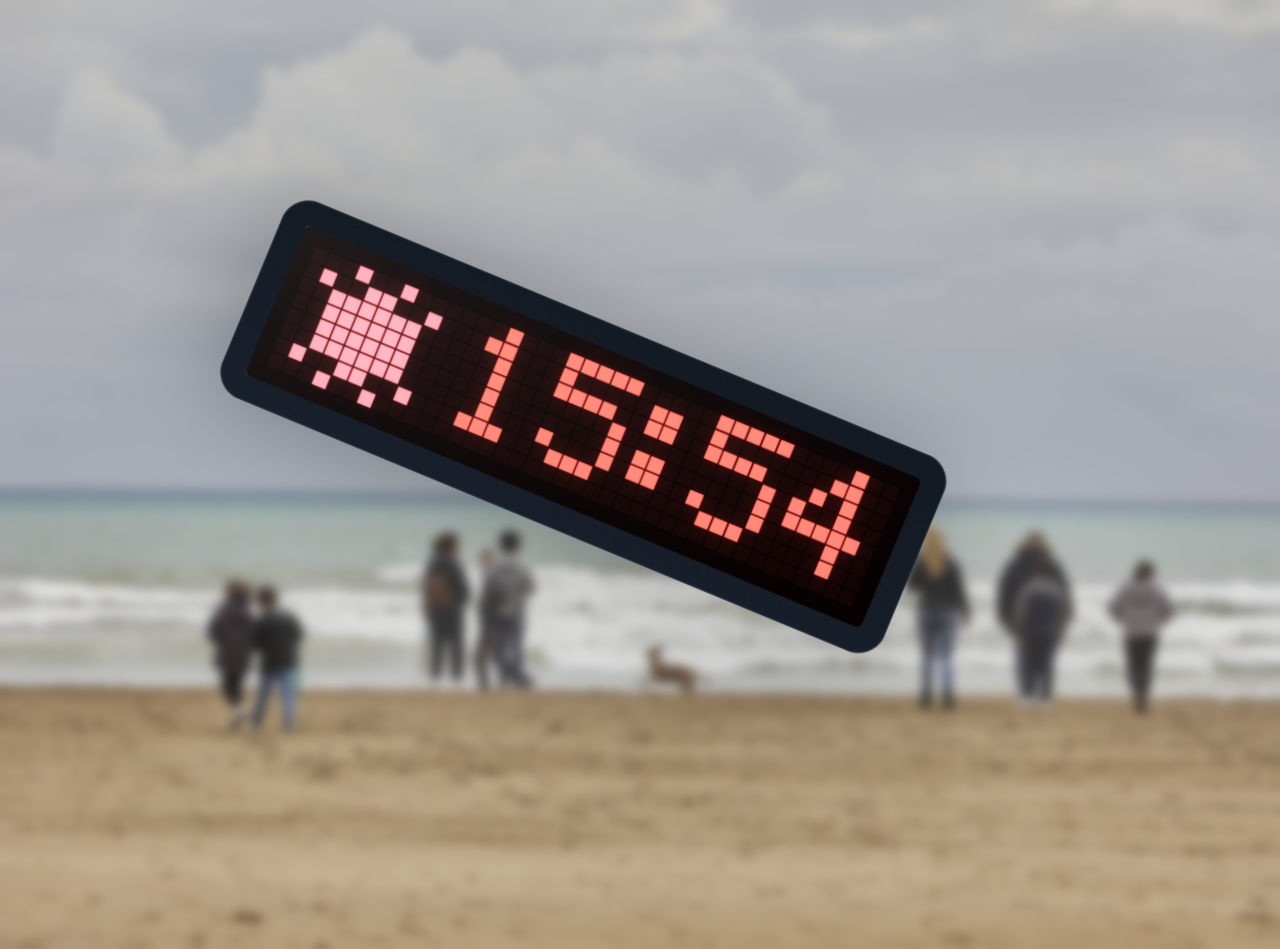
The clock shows 15:54
